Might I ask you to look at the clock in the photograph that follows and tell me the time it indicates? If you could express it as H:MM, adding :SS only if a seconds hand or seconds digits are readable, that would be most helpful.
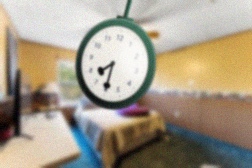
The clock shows 7:30
